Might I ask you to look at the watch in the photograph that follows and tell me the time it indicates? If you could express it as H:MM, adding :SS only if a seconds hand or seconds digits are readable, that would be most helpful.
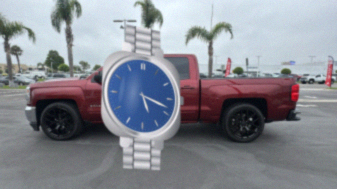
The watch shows 5:18
